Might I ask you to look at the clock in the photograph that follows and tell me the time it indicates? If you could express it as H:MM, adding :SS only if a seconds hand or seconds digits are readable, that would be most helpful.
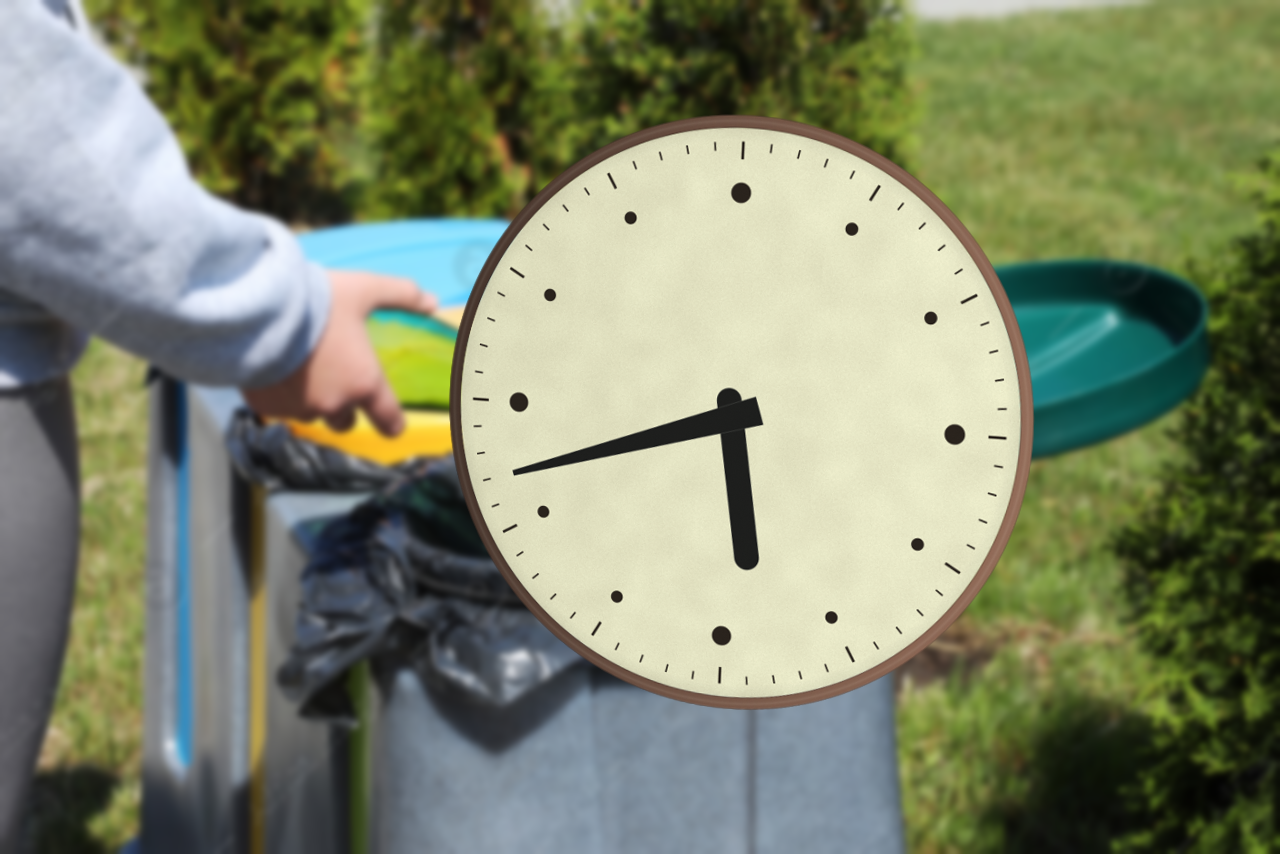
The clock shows 5:42
